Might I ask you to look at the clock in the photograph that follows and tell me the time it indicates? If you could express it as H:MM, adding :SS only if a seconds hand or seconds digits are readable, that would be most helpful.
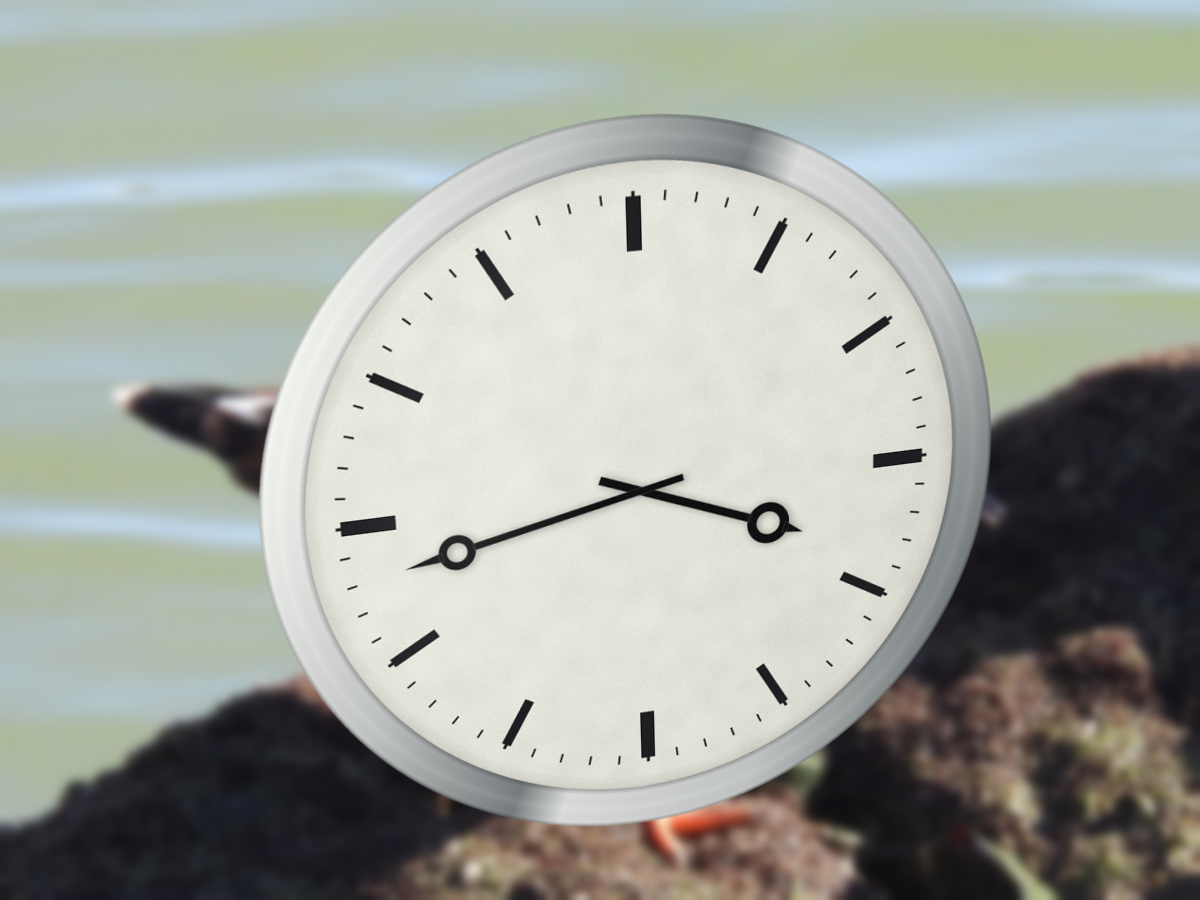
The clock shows 3:43
